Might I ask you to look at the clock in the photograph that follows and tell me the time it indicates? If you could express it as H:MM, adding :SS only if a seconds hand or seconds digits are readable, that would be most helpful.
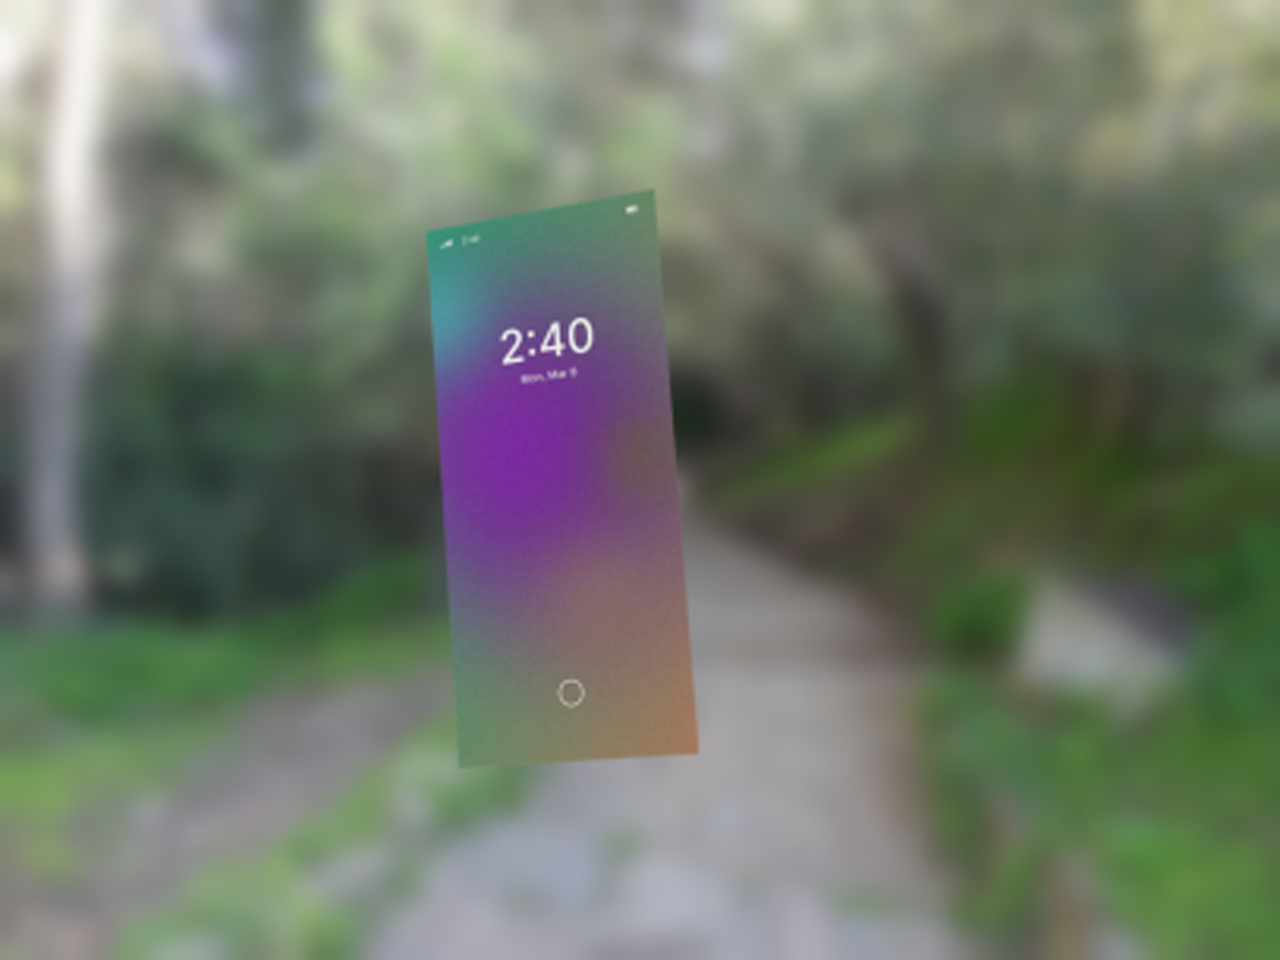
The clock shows 2:40
